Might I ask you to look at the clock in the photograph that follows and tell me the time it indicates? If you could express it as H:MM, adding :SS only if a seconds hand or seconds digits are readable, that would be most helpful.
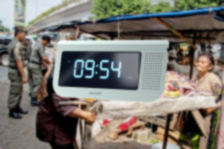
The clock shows 9:54
